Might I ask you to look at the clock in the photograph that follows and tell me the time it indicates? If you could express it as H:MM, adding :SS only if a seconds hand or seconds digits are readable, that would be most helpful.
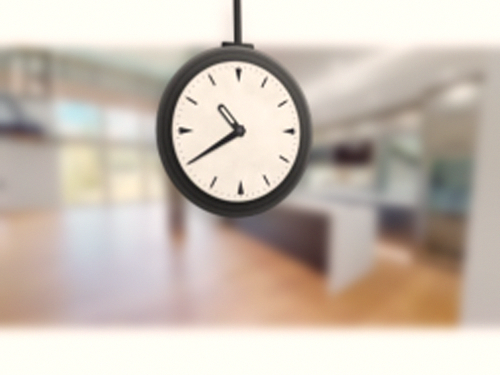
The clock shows 10:40
